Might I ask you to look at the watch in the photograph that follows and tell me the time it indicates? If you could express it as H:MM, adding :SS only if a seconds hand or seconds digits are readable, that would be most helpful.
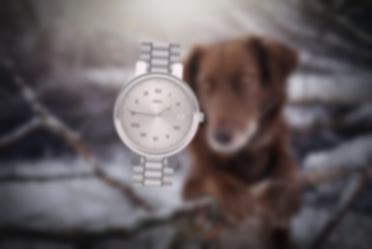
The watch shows 1:46
